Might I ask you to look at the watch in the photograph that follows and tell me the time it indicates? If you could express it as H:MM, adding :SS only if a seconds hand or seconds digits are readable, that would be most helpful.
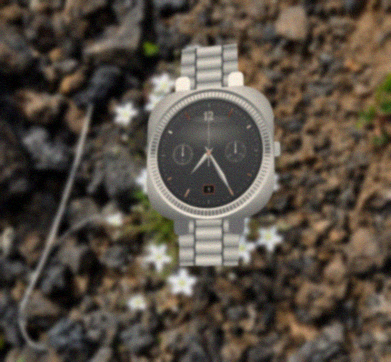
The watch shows 7:25
